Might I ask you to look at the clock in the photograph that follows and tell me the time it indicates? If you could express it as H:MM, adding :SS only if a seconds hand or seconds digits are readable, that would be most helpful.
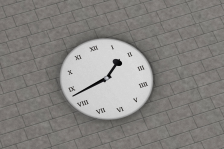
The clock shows 1:43
